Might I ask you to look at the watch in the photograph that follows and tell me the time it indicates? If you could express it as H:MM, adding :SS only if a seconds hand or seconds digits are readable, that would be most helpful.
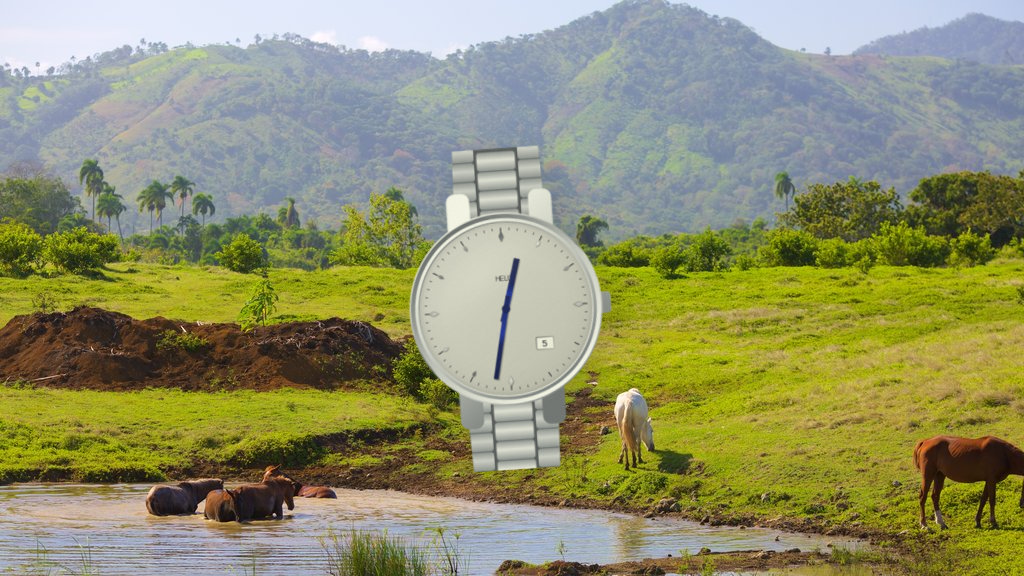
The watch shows 12:32
